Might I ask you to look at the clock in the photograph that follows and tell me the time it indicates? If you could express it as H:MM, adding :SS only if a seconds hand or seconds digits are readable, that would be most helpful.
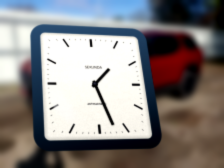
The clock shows 1:27
